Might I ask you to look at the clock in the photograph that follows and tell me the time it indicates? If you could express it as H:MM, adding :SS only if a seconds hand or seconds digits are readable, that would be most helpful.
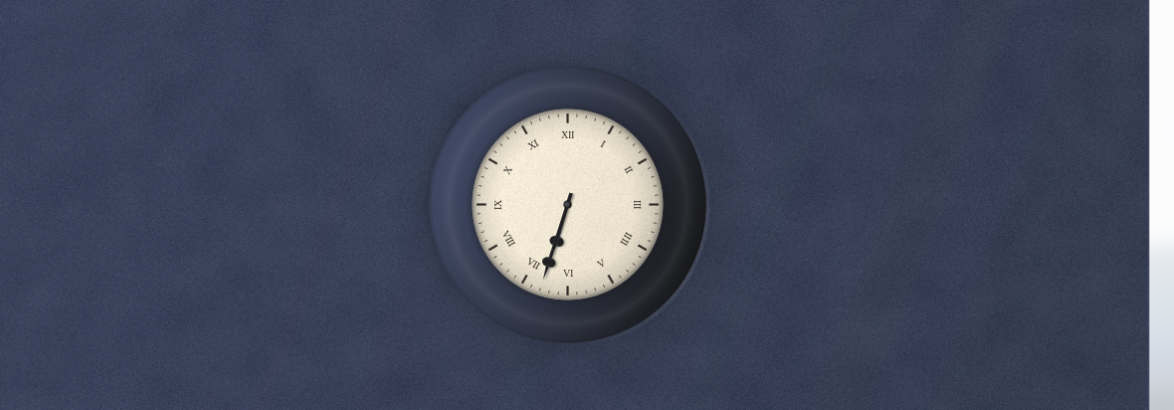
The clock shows 6:33
